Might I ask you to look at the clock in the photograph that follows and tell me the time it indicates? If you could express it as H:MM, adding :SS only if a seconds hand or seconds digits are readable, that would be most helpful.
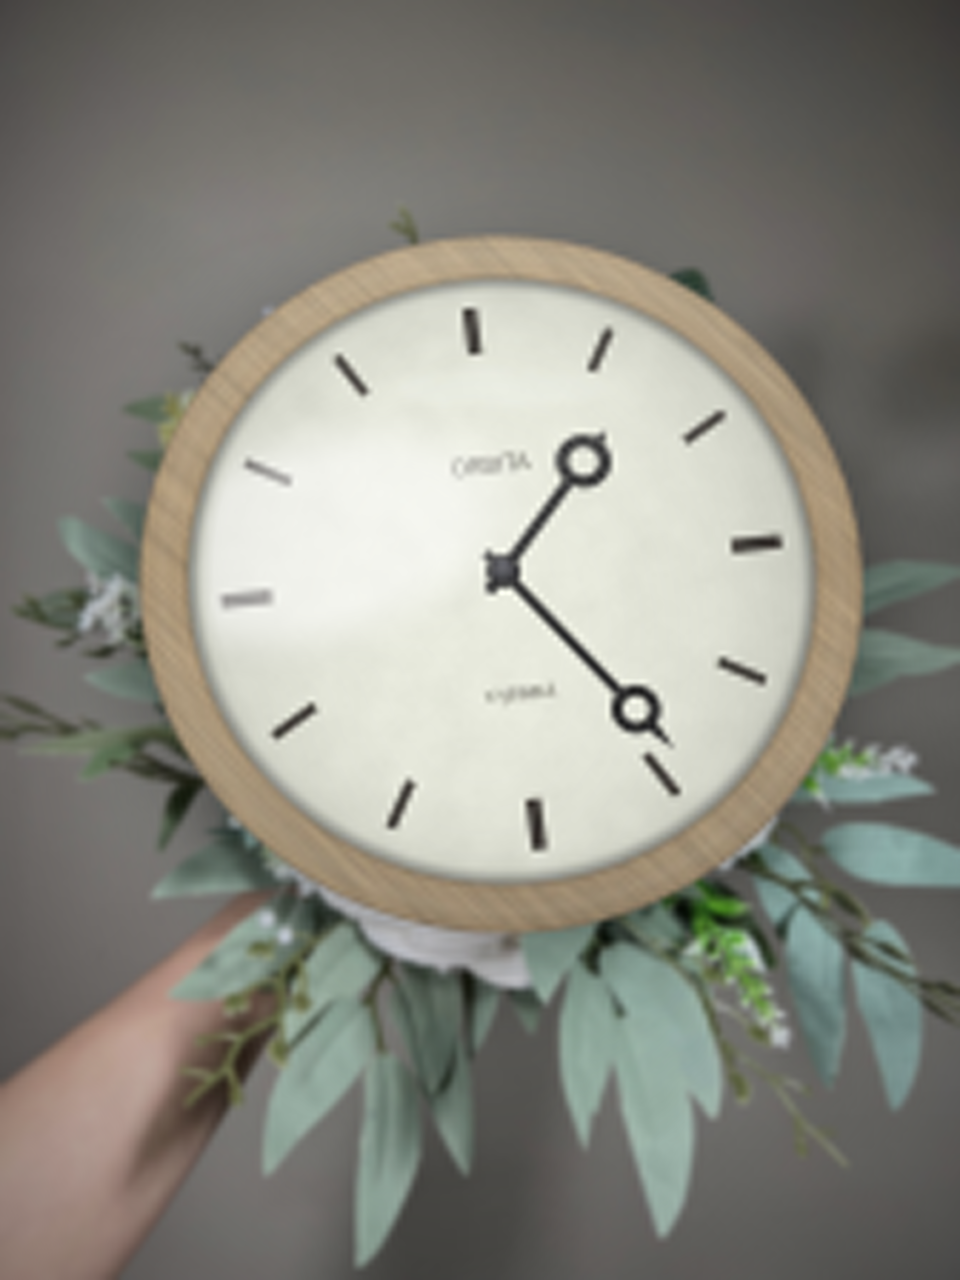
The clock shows 1:24
